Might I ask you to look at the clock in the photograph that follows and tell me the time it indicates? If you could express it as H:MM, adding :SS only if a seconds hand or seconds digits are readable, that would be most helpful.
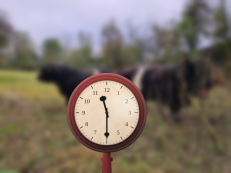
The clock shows 11:30
